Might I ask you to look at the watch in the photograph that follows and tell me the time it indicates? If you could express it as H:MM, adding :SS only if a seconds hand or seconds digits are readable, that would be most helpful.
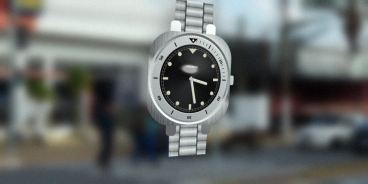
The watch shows 3:28
